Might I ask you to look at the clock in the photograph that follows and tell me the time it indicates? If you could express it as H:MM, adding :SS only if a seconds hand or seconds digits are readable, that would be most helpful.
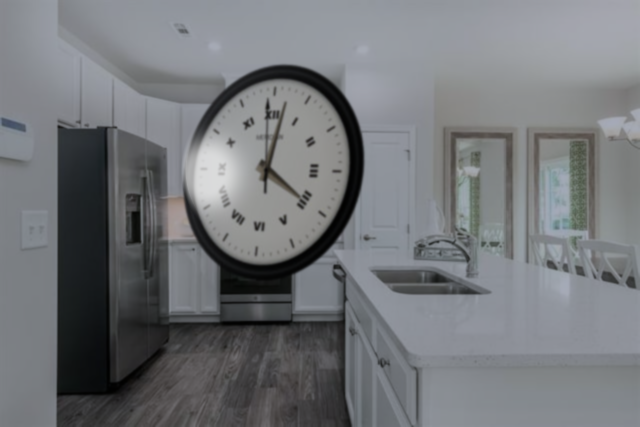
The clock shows 4:01:59
